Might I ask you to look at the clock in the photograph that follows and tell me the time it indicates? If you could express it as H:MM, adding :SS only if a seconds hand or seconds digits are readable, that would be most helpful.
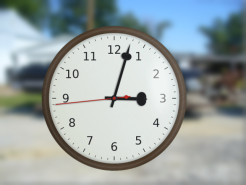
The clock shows 3:02:44
